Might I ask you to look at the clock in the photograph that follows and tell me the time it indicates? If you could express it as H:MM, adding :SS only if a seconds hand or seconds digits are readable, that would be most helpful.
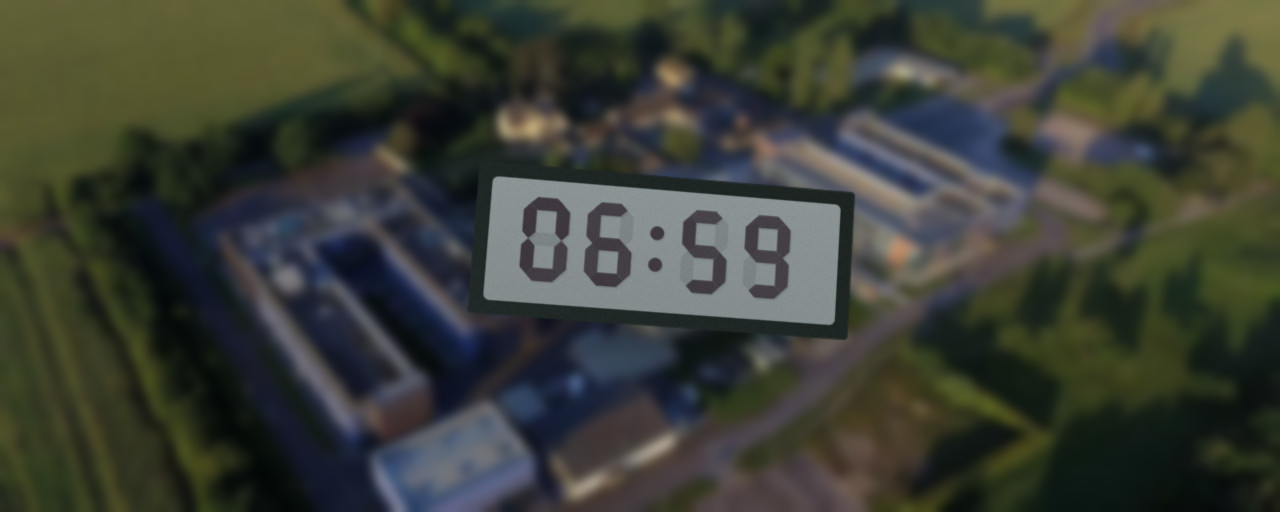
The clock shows 6:59
